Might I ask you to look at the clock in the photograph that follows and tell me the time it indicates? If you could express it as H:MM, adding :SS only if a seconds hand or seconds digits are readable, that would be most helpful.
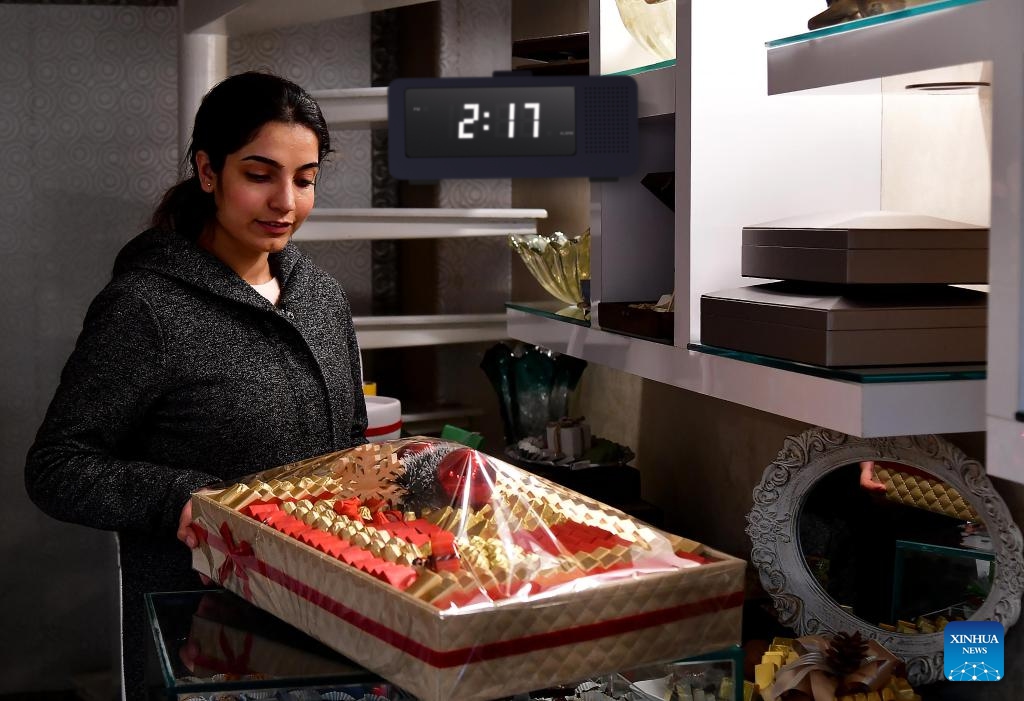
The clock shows 2:17
